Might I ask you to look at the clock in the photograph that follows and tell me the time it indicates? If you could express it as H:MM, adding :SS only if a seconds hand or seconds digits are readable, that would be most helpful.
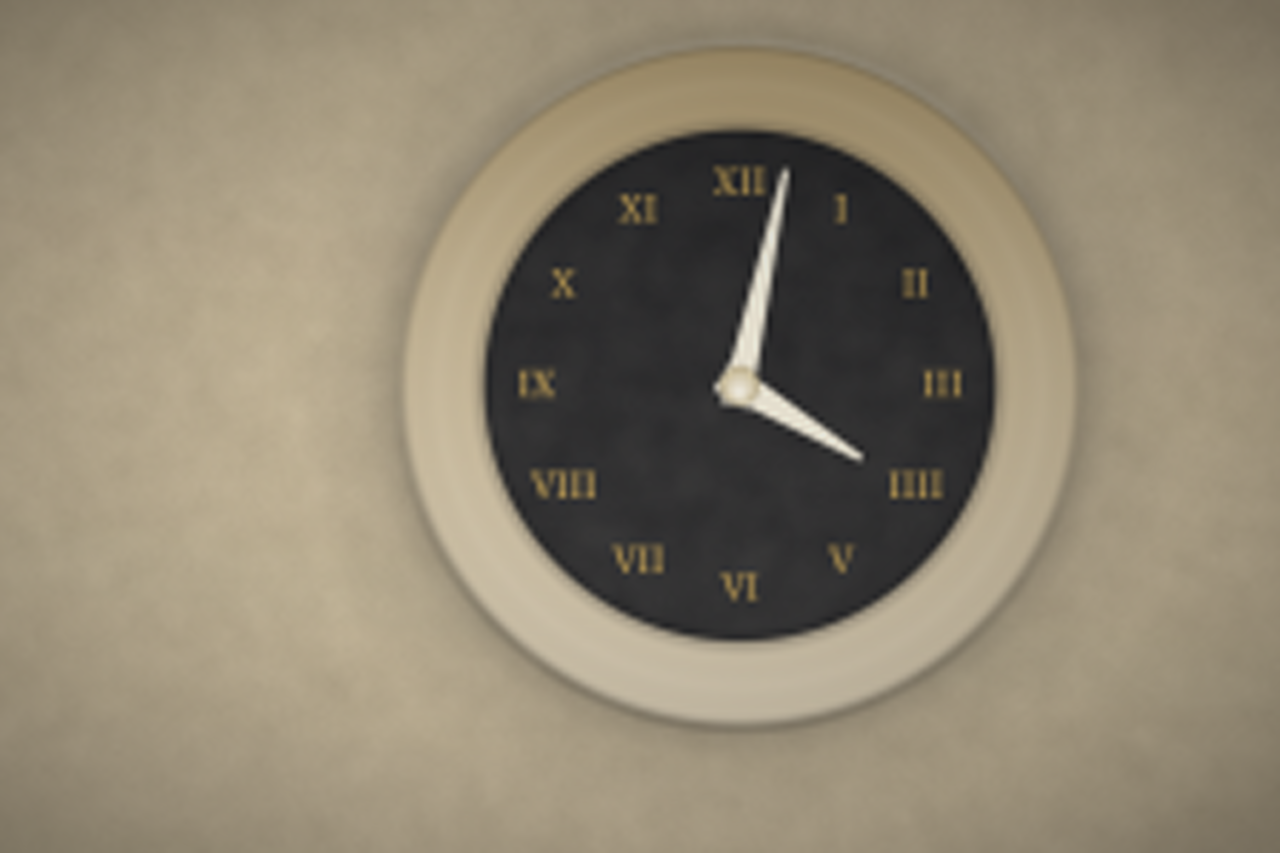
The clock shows 4:02
